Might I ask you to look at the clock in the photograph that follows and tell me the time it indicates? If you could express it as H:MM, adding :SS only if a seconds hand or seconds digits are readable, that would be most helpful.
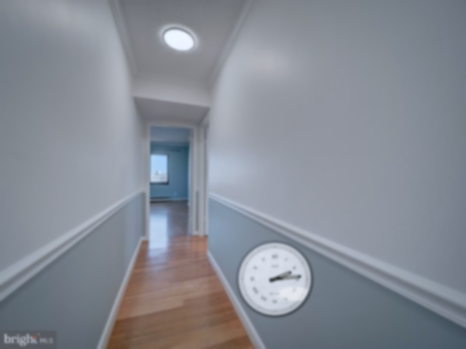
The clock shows 2:14
